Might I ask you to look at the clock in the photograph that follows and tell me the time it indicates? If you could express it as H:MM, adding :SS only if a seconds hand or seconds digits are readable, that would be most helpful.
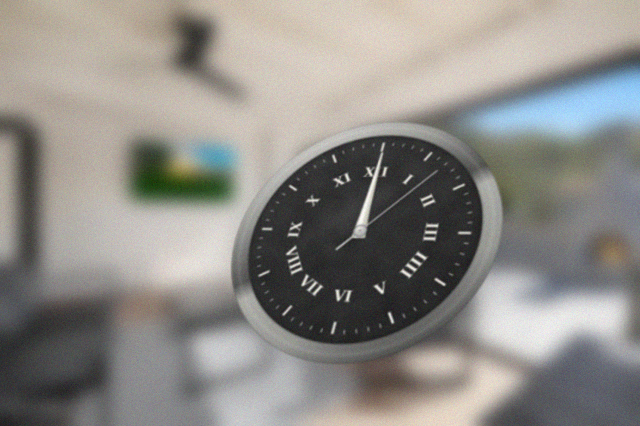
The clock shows 12:00:07
